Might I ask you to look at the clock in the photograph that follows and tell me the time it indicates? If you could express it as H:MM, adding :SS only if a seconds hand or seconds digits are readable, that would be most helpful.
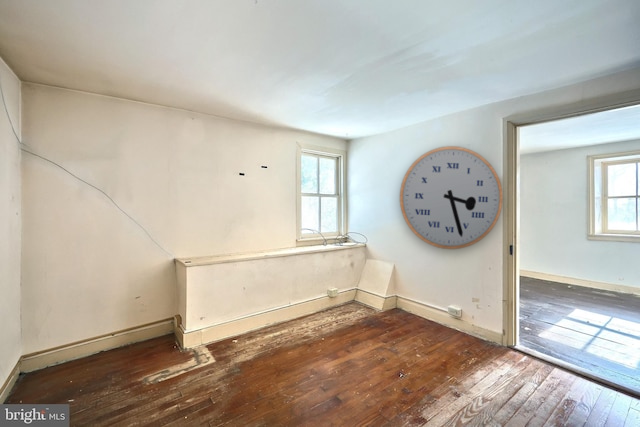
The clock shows 3:27
